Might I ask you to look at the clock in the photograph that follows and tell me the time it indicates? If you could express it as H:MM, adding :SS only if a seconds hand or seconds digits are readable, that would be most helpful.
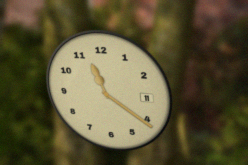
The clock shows 11:21
